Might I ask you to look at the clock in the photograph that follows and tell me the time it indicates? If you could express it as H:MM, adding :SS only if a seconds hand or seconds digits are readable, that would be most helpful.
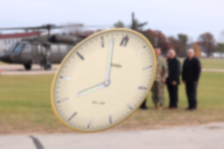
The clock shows 7:57
